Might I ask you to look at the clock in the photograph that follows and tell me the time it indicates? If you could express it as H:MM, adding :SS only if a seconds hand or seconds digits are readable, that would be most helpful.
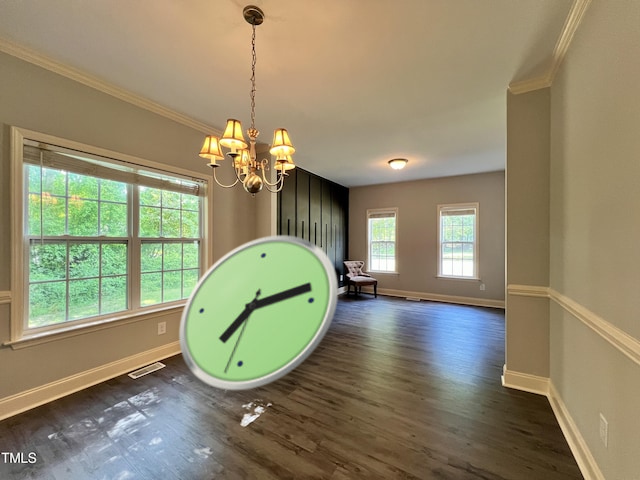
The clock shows 7:12:32
